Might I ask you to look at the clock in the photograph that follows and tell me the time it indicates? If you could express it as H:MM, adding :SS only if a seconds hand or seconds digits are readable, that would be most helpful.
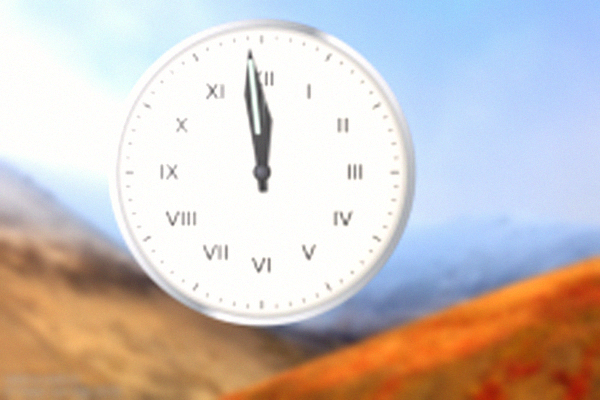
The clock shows 11:59
